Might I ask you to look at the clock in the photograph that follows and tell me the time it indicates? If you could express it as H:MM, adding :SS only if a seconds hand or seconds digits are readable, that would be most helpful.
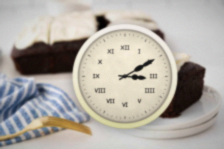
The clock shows 3:10
